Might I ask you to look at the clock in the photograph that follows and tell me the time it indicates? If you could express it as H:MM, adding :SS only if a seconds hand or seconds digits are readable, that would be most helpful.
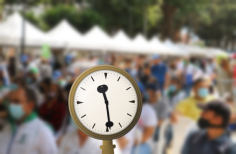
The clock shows 11:29
